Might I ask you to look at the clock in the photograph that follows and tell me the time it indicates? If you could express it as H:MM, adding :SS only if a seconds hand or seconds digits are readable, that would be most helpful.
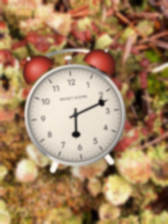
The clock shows 6:12
